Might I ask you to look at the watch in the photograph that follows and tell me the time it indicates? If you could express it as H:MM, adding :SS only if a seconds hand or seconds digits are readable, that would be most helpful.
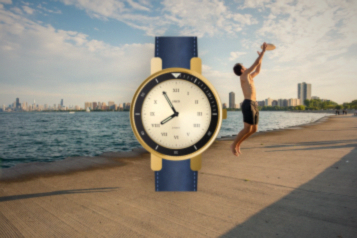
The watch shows 7:55
